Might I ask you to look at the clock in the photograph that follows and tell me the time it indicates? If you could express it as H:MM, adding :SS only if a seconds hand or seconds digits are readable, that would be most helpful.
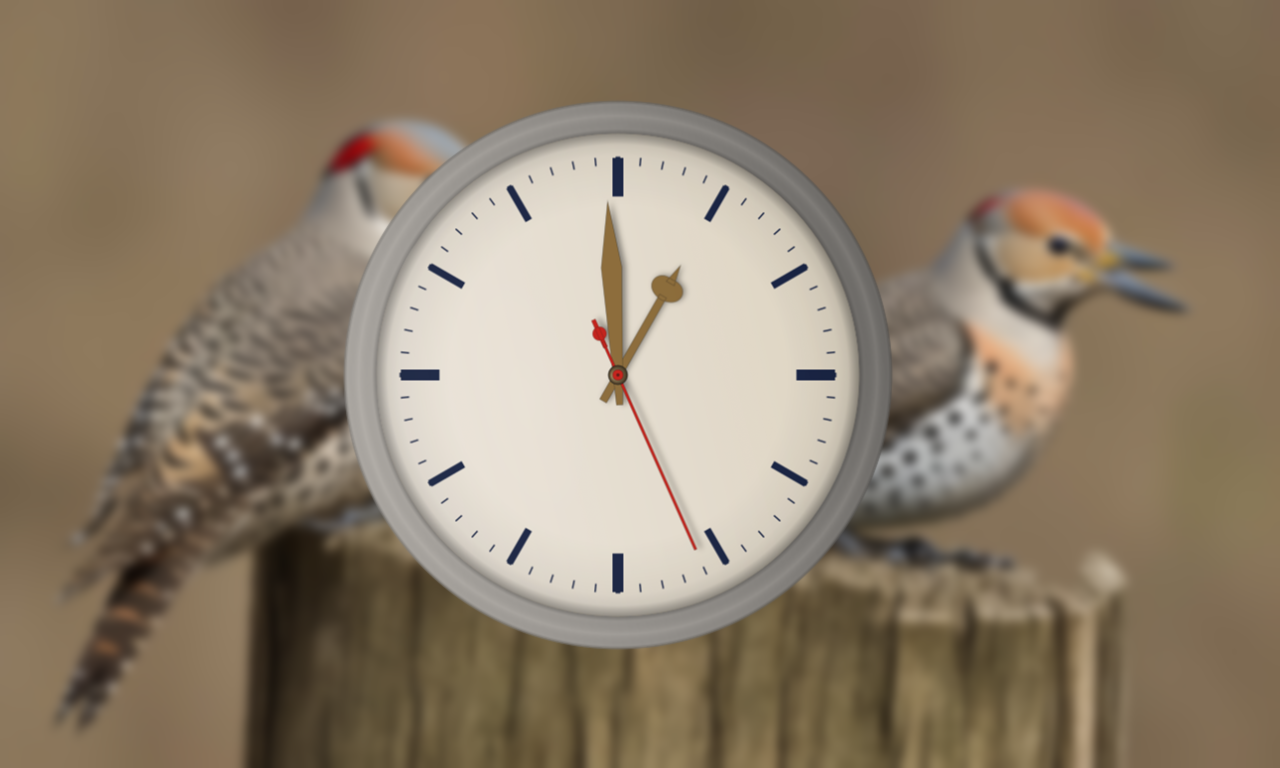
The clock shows 12:59:26
